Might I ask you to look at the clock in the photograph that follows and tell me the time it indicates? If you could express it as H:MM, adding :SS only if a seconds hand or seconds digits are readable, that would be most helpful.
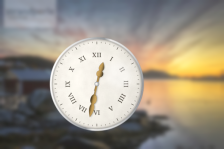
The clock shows 12:32
